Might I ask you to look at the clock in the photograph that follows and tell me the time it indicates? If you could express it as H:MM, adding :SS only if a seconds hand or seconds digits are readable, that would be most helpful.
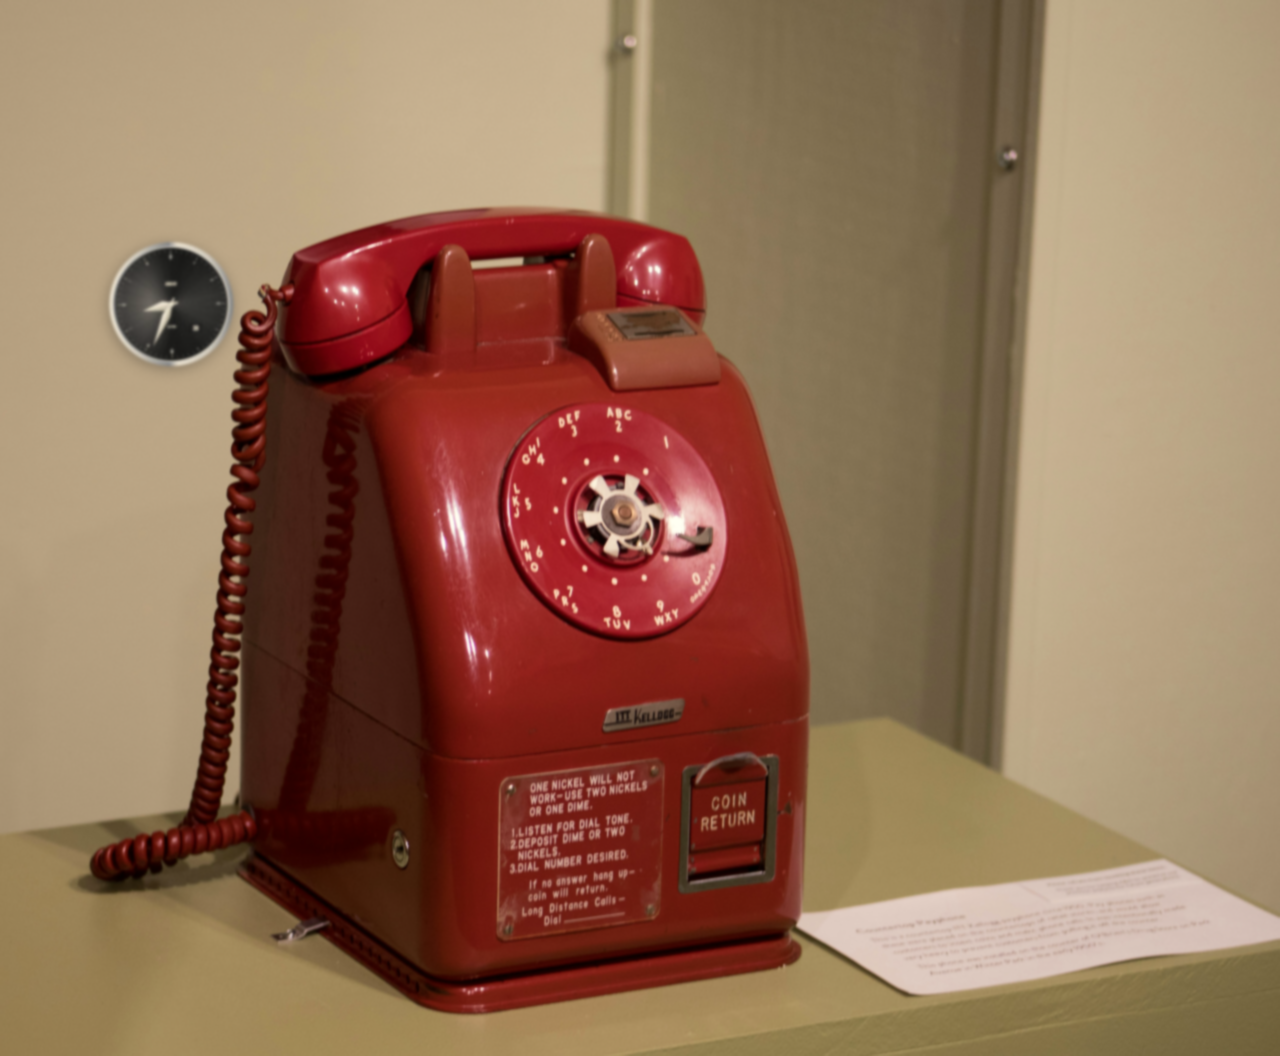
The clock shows 8:34
